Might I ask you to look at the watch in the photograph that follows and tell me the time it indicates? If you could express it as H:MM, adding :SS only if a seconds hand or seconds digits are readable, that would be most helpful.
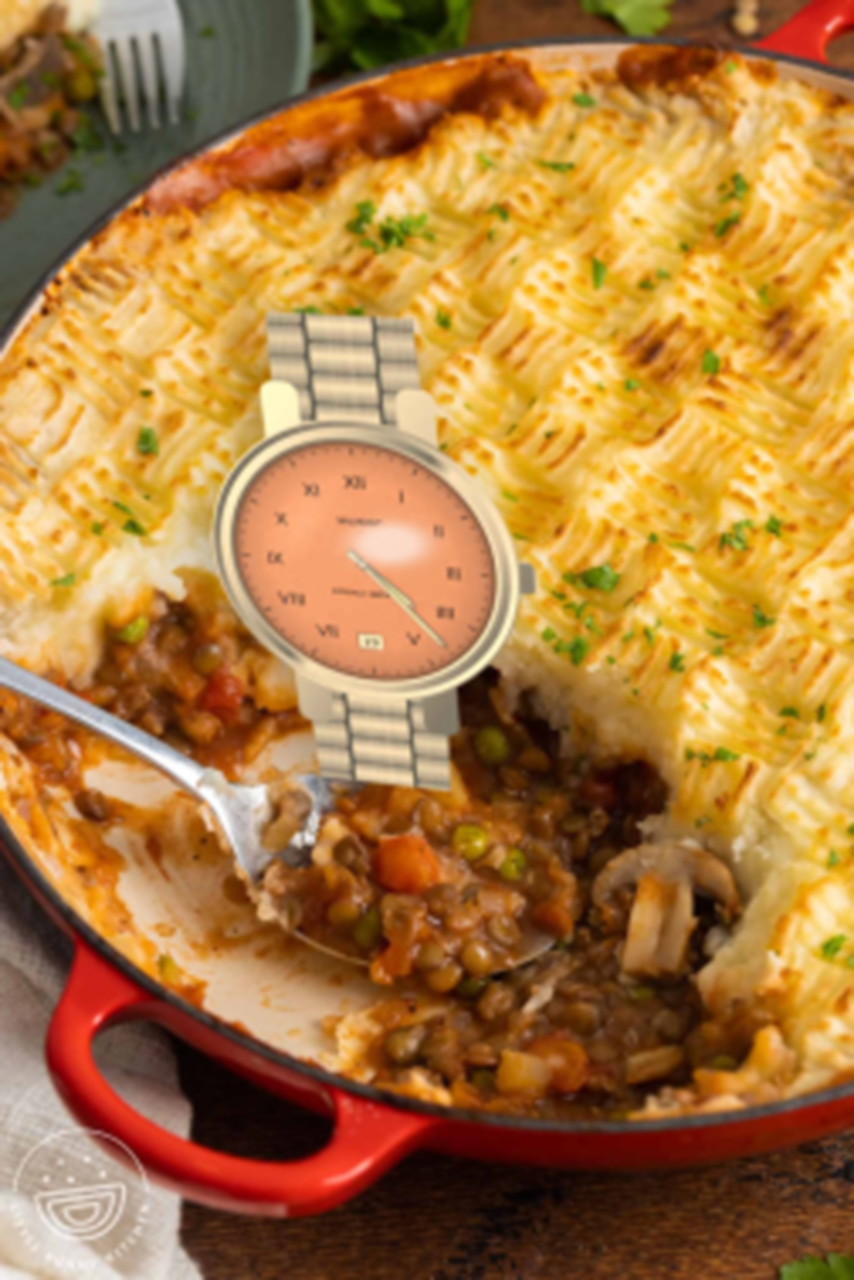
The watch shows 4:23
